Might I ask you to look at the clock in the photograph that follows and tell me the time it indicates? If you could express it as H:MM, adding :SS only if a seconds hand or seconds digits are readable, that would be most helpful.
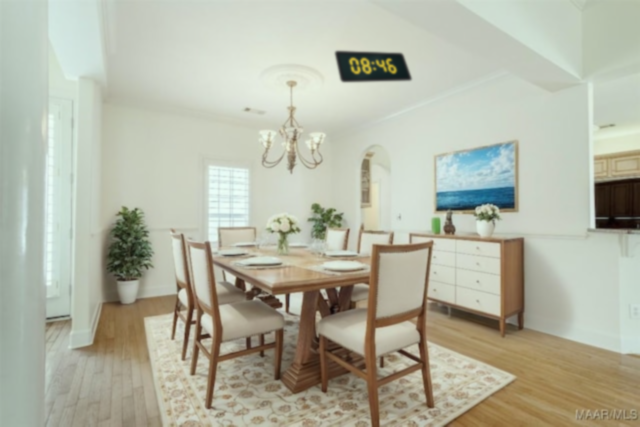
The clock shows 8:46
